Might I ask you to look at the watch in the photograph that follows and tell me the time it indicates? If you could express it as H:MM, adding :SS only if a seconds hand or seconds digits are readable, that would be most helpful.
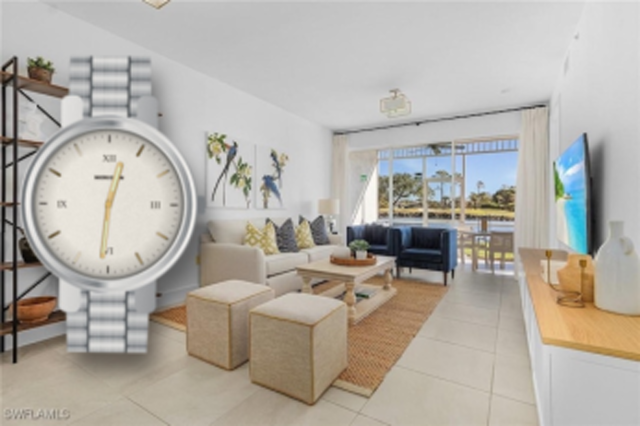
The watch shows 12:31
